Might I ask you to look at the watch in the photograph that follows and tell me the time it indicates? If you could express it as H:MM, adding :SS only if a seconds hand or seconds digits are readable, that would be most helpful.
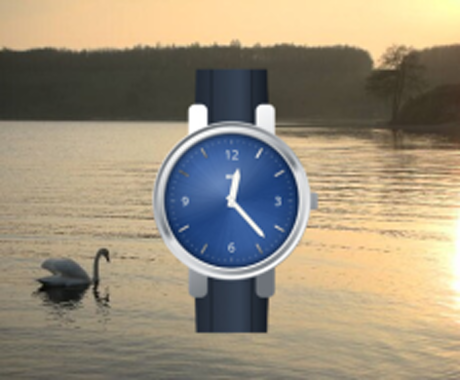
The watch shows 12:23
